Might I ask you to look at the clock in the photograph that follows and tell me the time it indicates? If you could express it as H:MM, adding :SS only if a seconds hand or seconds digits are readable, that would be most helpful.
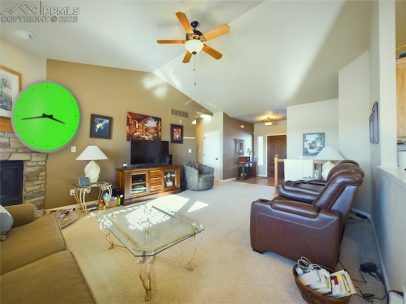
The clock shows 3:44
